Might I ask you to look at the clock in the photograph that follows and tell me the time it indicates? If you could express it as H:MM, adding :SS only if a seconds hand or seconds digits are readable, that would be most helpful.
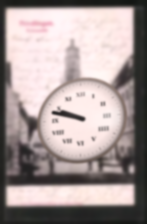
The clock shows 9:48
